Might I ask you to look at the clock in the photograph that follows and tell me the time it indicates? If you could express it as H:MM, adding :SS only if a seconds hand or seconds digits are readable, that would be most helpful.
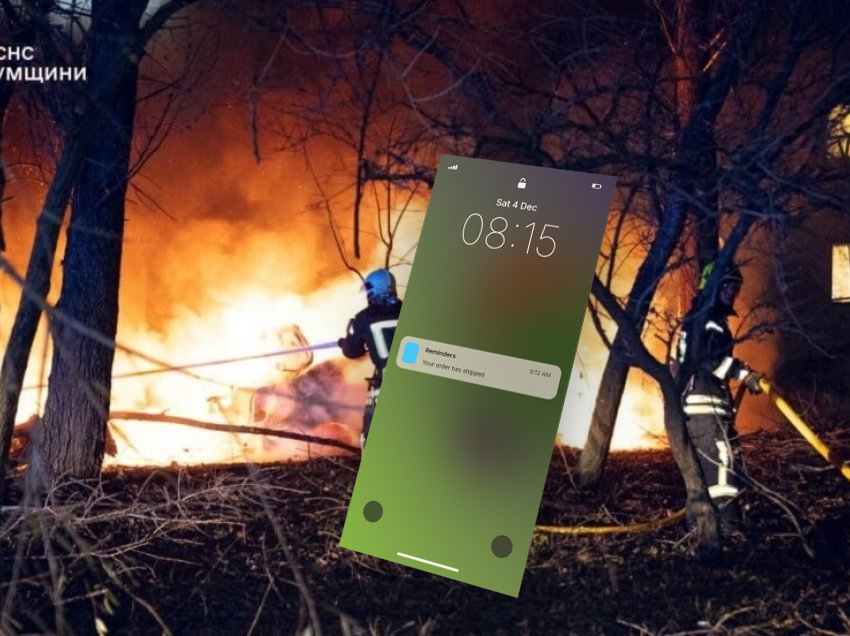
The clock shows 8:15
